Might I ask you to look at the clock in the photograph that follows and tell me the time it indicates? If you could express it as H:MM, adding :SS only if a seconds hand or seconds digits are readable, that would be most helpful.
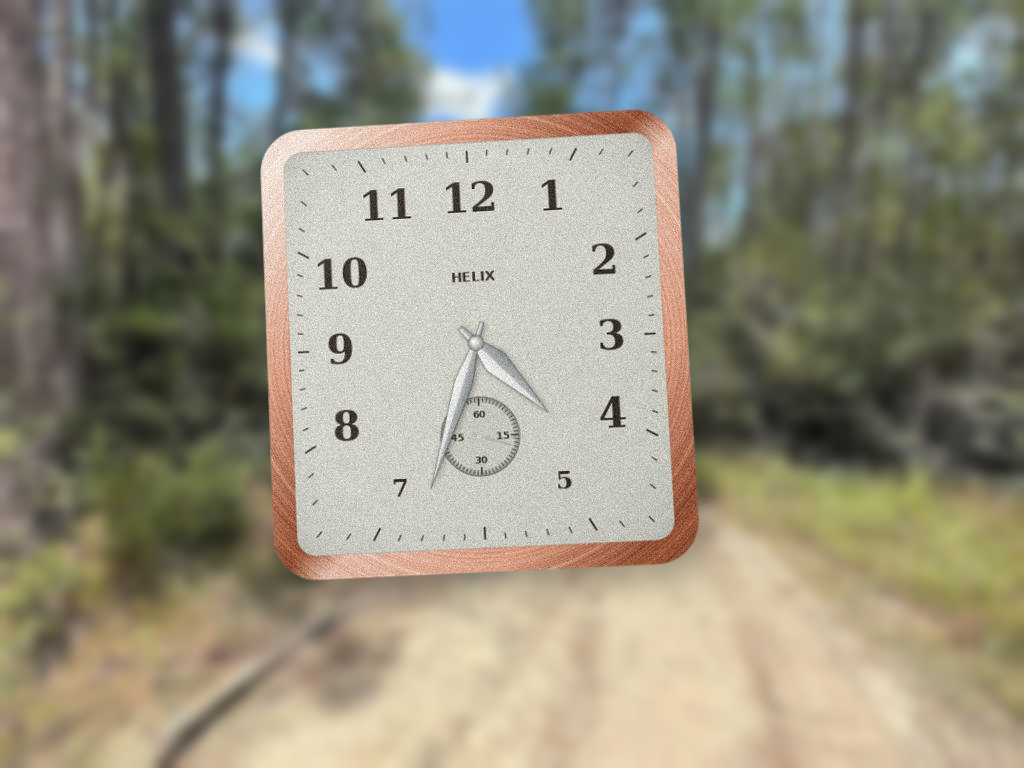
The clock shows 4:33:18
